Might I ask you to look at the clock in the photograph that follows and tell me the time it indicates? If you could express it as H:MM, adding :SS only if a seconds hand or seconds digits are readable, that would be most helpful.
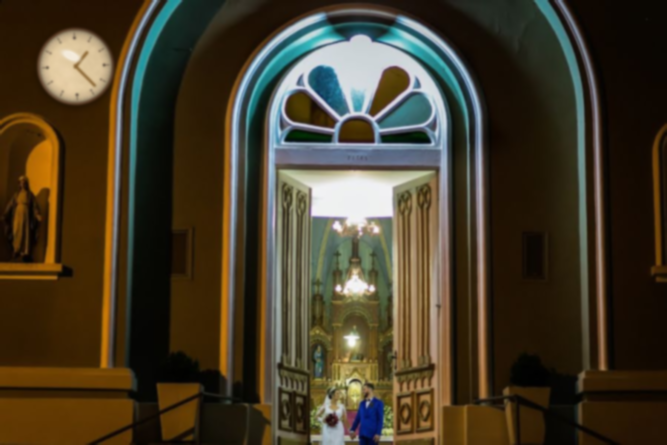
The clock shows 1:23
